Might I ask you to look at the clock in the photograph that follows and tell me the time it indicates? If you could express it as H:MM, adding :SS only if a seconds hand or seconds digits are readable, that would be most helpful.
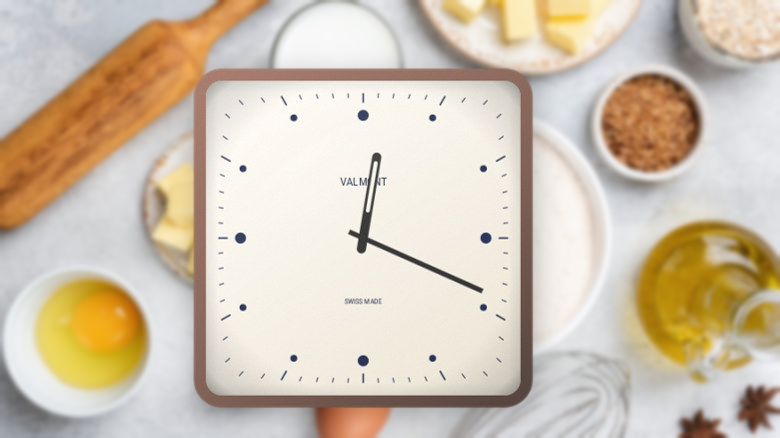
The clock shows 12:19
